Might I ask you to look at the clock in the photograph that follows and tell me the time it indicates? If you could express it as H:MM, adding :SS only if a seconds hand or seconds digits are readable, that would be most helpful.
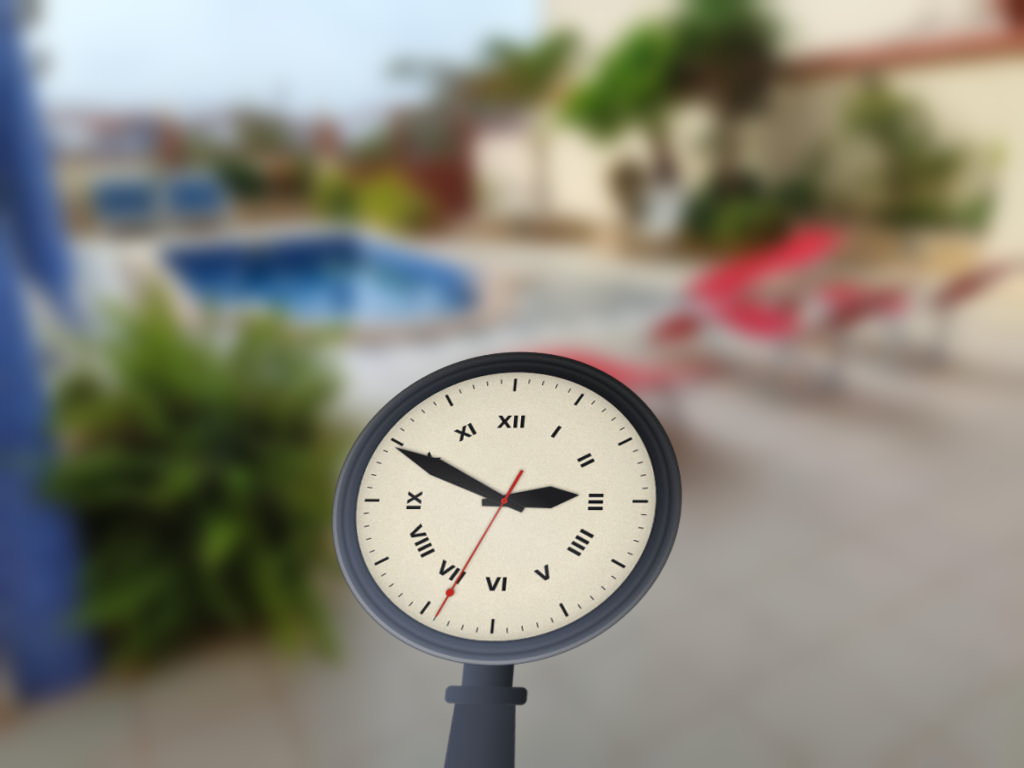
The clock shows 2:49:34
